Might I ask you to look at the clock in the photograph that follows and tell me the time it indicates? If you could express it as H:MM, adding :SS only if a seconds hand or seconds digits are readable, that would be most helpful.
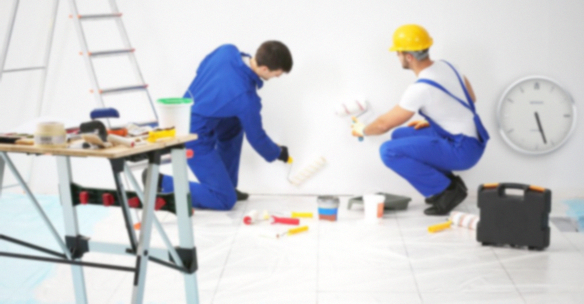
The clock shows 5:27
